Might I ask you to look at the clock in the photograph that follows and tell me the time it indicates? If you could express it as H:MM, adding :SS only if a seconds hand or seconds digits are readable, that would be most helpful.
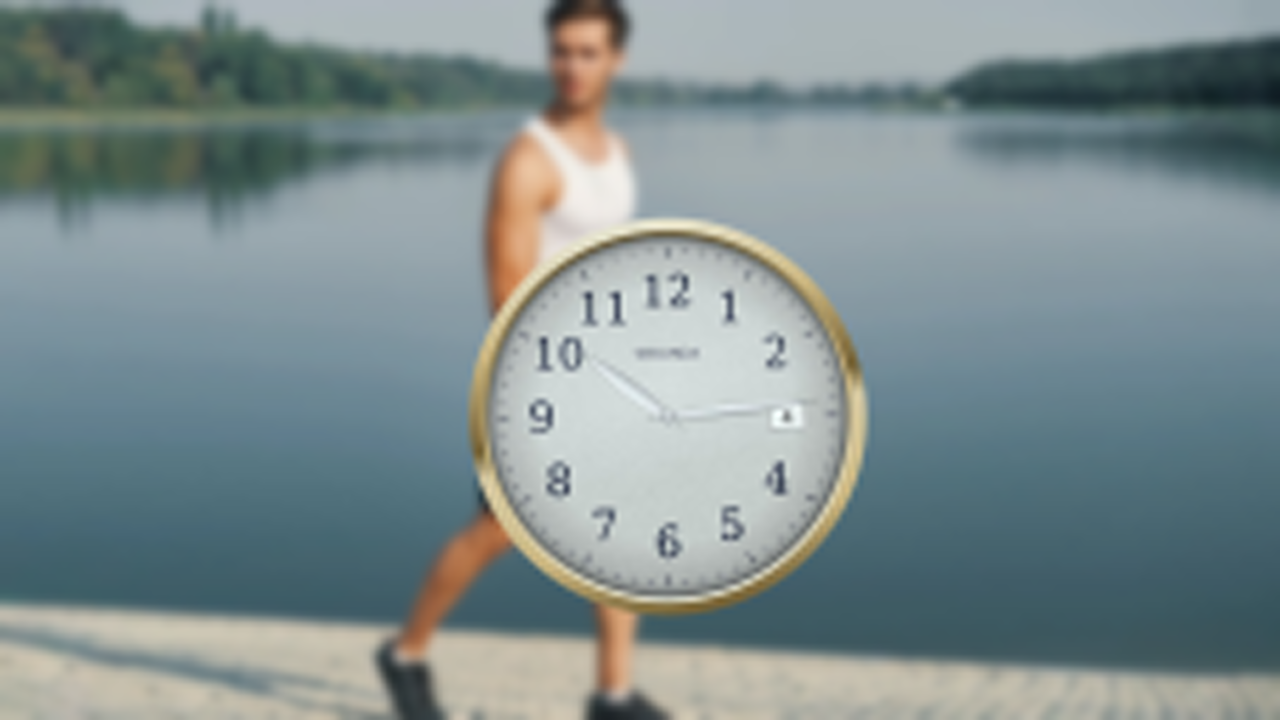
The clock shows 10:14
